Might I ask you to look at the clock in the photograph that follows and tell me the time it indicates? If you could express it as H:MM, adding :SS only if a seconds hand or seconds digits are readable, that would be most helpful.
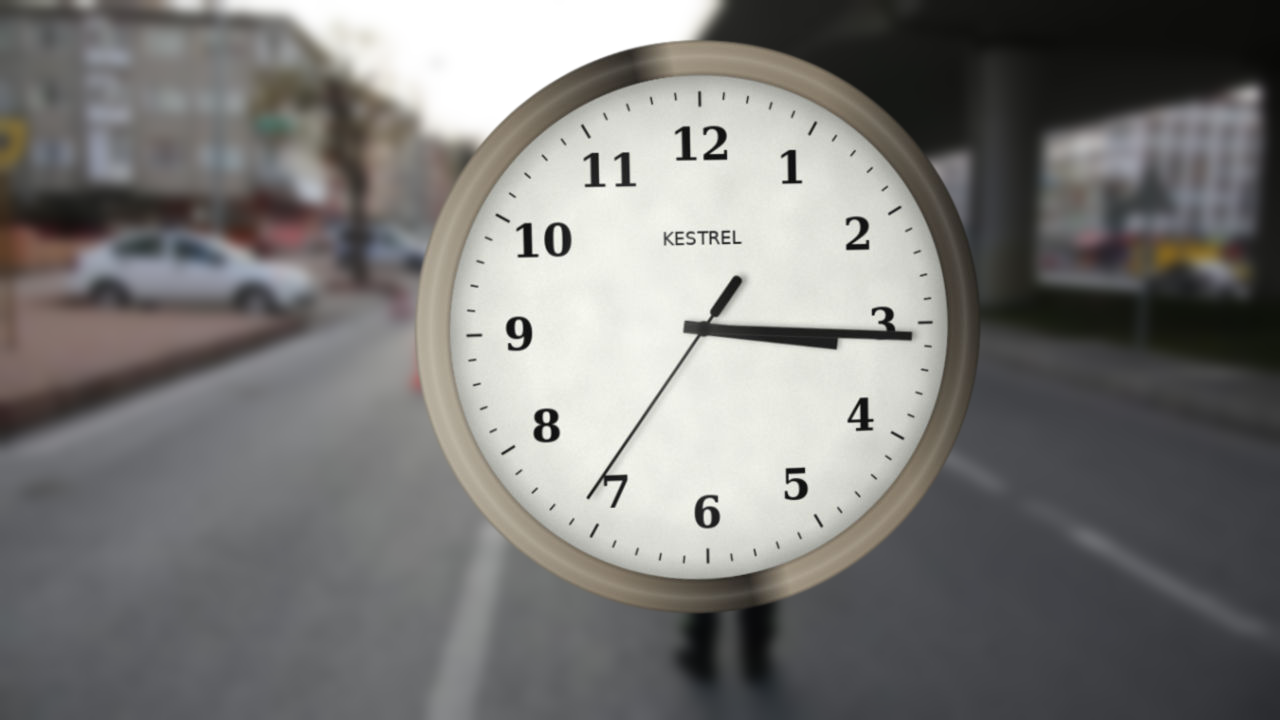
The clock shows 3:15:36
